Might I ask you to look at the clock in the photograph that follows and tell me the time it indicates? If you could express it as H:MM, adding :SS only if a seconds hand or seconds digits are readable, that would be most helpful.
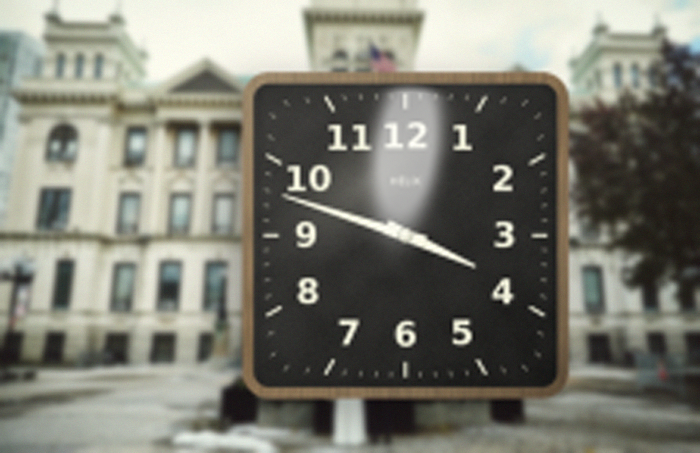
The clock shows 3:48
